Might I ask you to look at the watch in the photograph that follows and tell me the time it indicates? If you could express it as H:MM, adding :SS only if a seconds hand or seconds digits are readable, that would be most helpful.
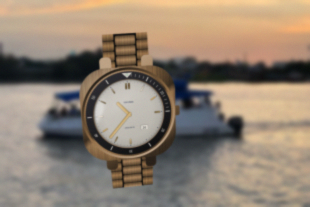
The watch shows 10:37
